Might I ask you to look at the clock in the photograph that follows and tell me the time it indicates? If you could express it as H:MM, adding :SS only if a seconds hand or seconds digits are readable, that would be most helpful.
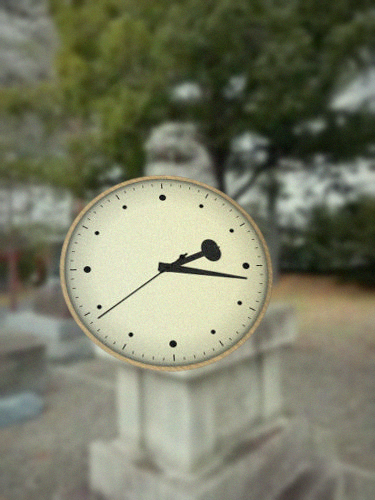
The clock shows 2:16:39
